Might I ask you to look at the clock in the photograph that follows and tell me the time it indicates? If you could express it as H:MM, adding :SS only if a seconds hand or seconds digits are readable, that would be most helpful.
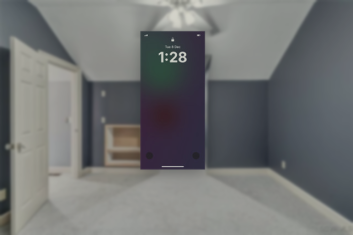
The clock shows 1:28
